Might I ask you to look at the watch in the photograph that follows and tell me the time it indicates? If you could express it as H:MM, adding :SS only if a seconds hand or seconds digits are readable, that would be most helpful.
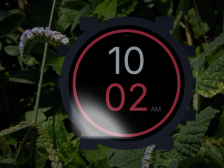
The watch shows 10:02
